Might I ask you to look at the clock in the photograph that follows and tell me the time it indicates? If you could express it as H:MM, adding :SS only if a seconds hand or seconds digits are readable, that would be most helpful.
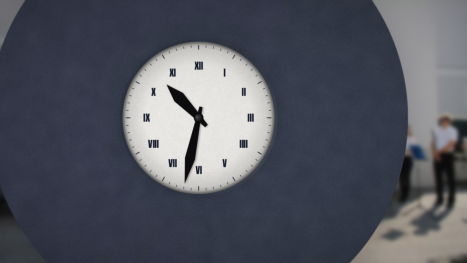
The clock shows 10:32
